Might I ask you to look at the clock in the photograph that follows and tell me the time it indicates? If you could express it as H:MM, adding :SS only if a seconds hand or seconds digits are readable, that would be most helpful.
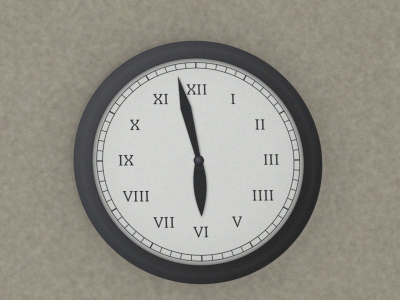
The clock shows 5:58
